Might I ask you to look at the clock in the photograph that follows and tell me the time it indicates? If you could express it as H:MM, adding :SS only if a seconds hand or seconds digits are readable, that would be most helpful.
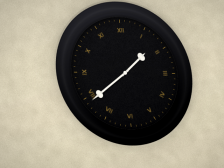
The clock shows 1:39
